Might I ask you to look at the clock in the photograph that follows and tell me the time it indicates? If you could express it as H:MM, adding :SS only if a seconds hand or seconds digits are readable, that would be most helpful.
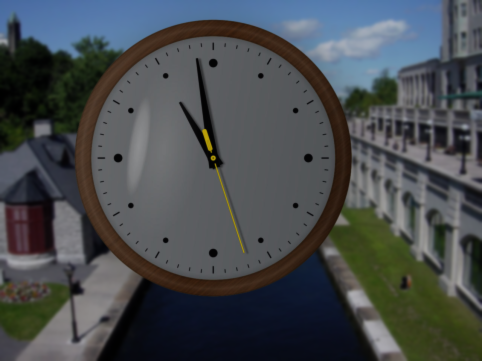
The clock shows 10:58:27
